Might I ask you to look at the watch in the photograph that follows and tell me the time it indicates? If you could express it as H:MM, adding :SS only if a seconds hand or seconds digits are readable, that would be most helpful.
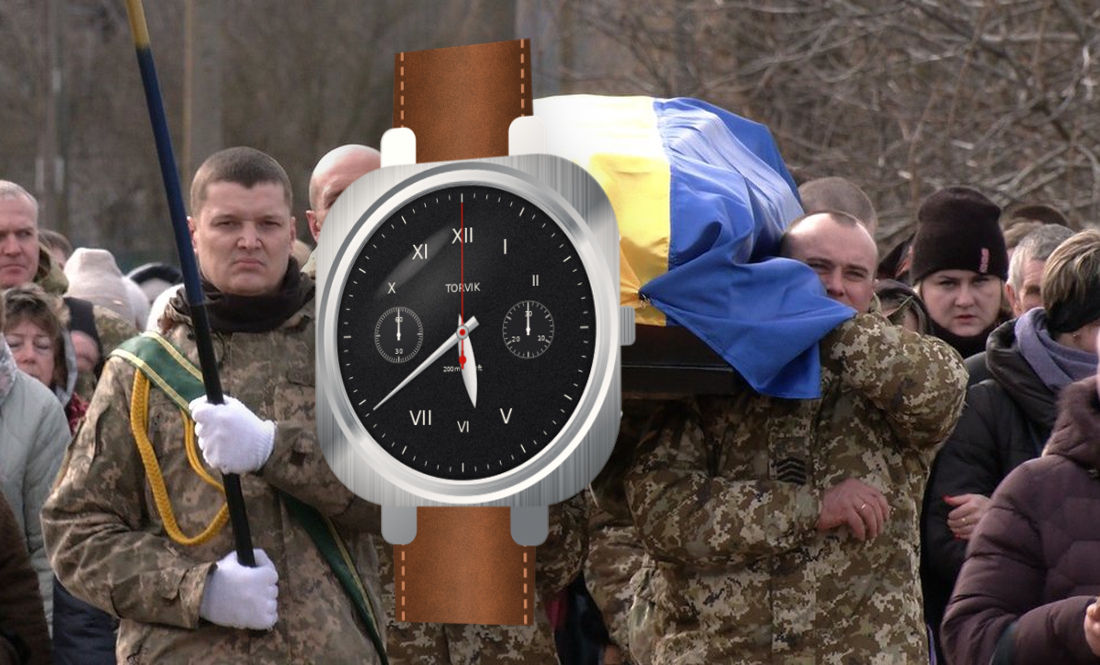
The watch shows 5:39
